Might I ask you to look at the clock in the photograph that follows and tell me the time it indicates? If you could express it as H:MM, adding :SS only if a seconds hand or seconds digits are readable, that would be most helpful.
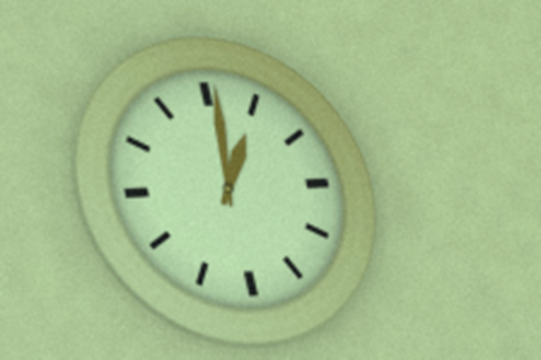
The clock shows 1:01
